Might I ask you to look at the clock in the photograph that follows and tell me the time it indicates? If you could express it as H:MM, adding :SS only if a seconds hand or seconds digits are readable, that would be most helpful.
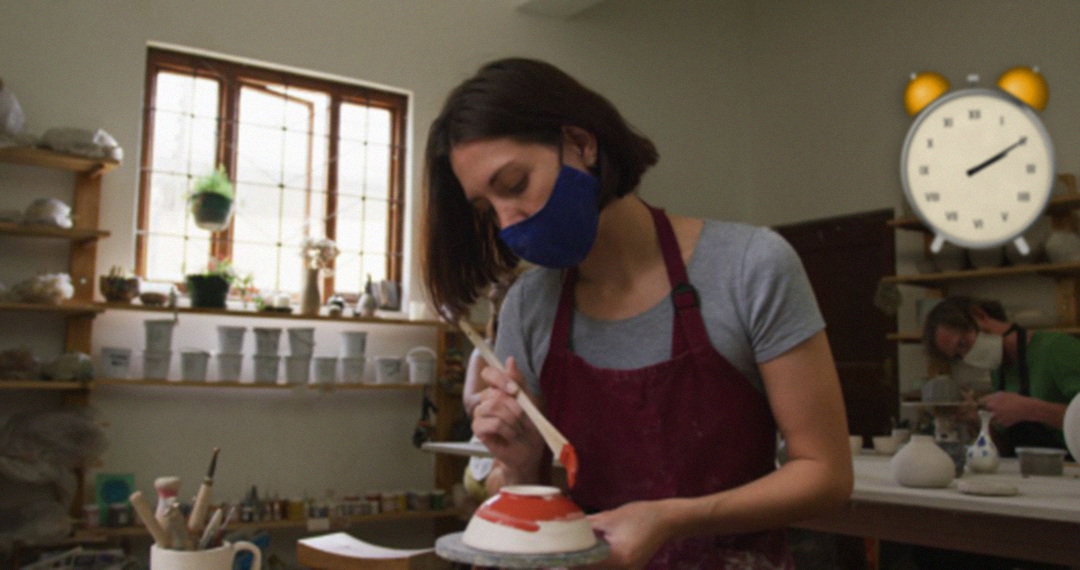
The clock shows 2:10
